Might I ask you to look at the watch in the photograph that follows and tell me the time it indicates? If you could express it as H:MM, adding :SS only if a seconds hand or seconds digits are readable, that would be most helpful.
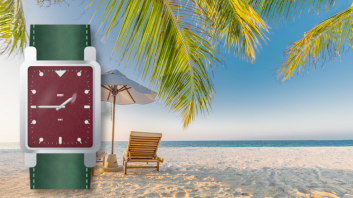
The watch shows 1:45
